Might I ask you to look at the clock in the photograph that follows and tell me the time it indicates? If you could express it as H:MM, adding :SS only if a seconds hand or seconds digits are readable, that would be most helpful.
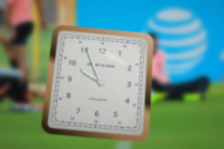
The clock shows 9:56
